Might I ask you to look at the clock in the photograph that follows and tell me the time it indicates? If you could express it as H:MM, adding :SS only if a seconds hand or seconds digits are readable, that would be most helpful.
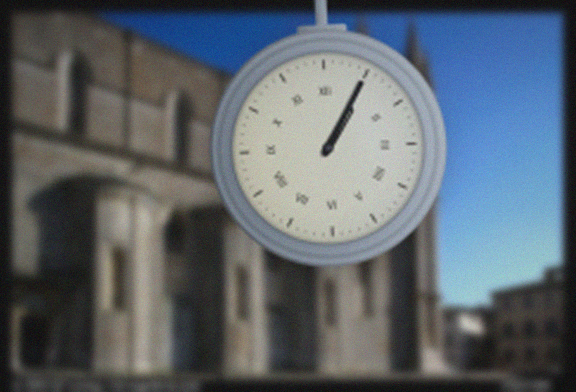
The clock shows 1:05
